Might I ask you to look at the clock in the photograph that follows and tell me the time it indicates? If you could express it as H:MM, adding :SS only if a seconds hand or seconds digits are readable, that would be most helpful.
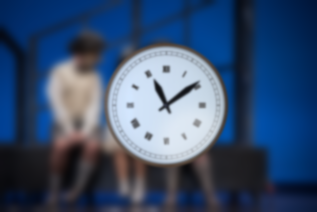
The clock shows 11:09
